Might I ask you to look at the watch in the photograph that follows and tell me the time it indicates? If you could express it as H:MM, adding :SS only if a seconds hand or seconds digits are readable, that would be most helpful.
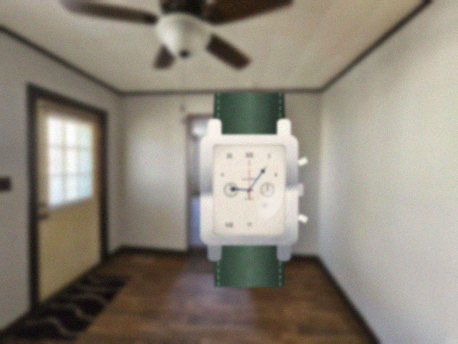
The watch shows 9:06
